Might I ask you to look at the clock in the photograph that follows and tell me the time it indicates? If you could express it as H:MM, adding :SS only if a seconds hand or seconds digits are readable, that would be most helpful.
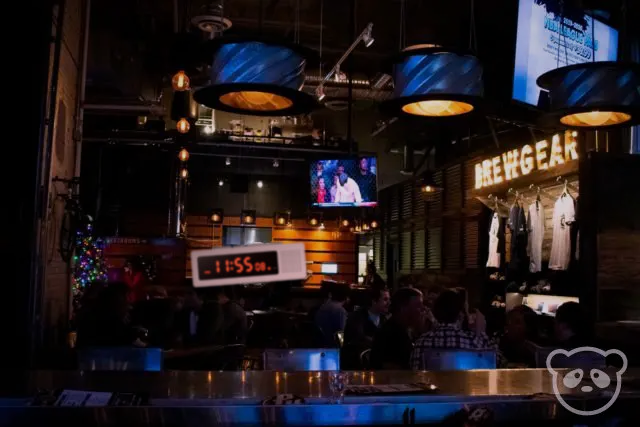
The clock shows 11:55
